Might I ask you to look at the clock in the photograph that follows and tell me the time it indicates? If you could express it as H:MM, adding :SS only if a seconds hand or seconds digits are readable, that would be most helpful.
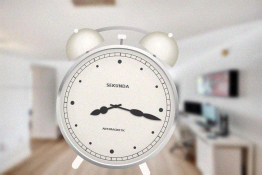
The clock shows 8:17
